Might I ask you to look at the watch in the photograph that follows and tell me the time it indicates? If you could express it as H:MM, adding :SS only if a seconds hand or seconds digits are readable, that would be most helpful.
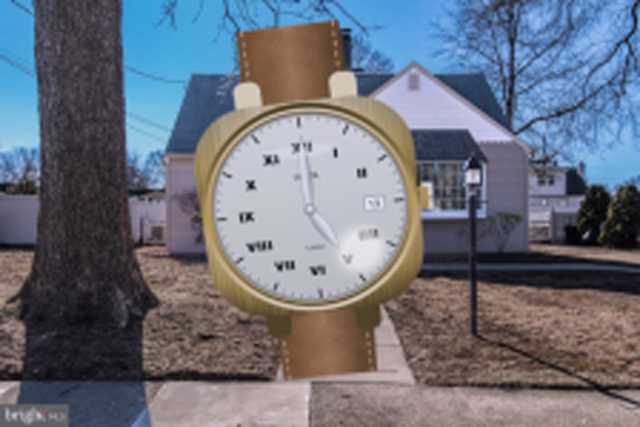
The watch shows 5:00
